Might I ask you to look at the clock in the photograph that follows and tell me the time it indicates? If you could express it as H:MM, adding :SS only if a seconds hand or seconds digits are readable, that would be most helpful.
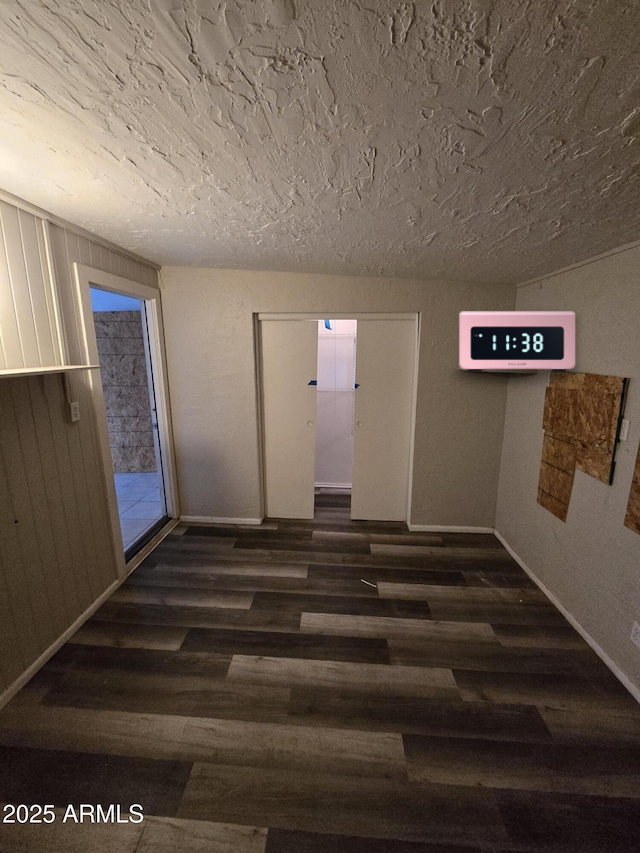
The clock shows 11:38
